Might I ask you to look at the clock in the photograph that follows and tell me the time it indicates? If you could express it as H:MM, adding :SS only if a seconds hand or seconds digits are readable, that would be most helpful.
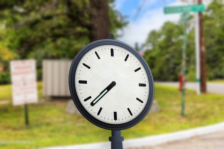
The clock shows 7:38
